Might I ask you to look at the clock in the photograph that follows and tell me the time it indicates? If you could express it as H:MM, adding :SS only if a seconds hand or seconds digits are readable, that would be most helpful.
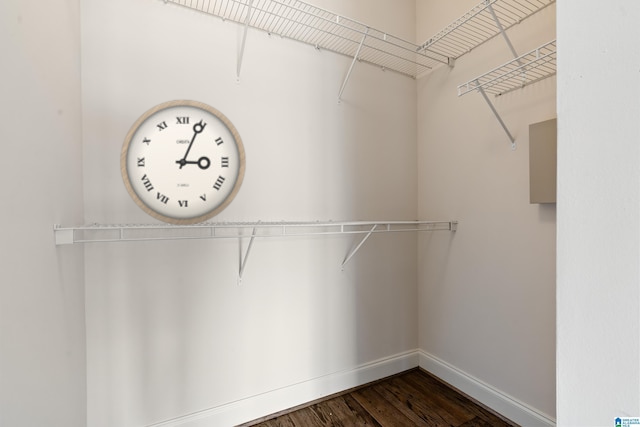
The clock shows 3:04
